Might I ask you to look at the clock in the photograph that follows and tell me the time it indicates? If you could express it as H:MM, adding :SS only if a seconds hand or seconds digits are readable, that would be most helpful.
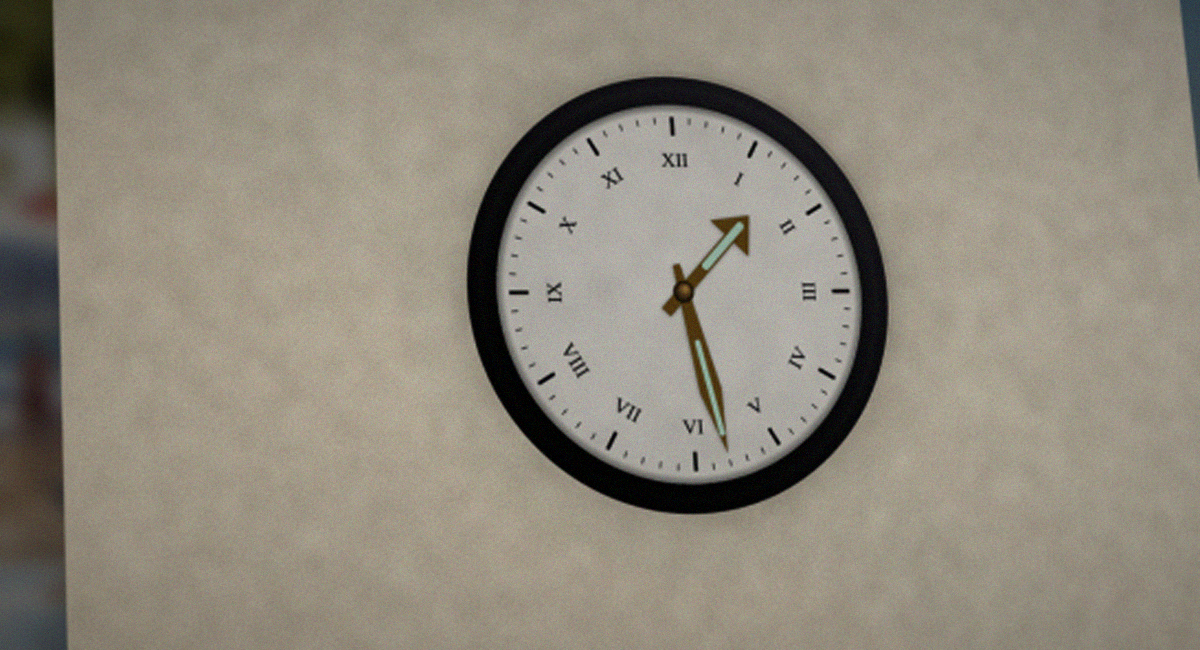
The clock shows 1:28
